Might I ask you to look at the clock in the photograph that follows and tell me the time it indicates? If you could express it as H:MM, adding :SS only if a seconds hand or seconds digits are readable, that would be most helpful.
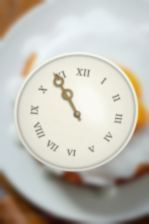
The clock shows 10:54
